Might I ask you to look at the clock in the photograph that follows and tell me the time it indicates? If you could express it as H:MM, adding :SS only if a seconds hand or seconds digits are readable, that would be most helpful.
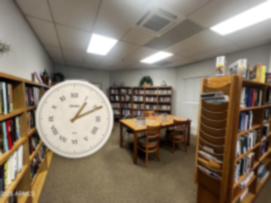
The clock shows 1:11
